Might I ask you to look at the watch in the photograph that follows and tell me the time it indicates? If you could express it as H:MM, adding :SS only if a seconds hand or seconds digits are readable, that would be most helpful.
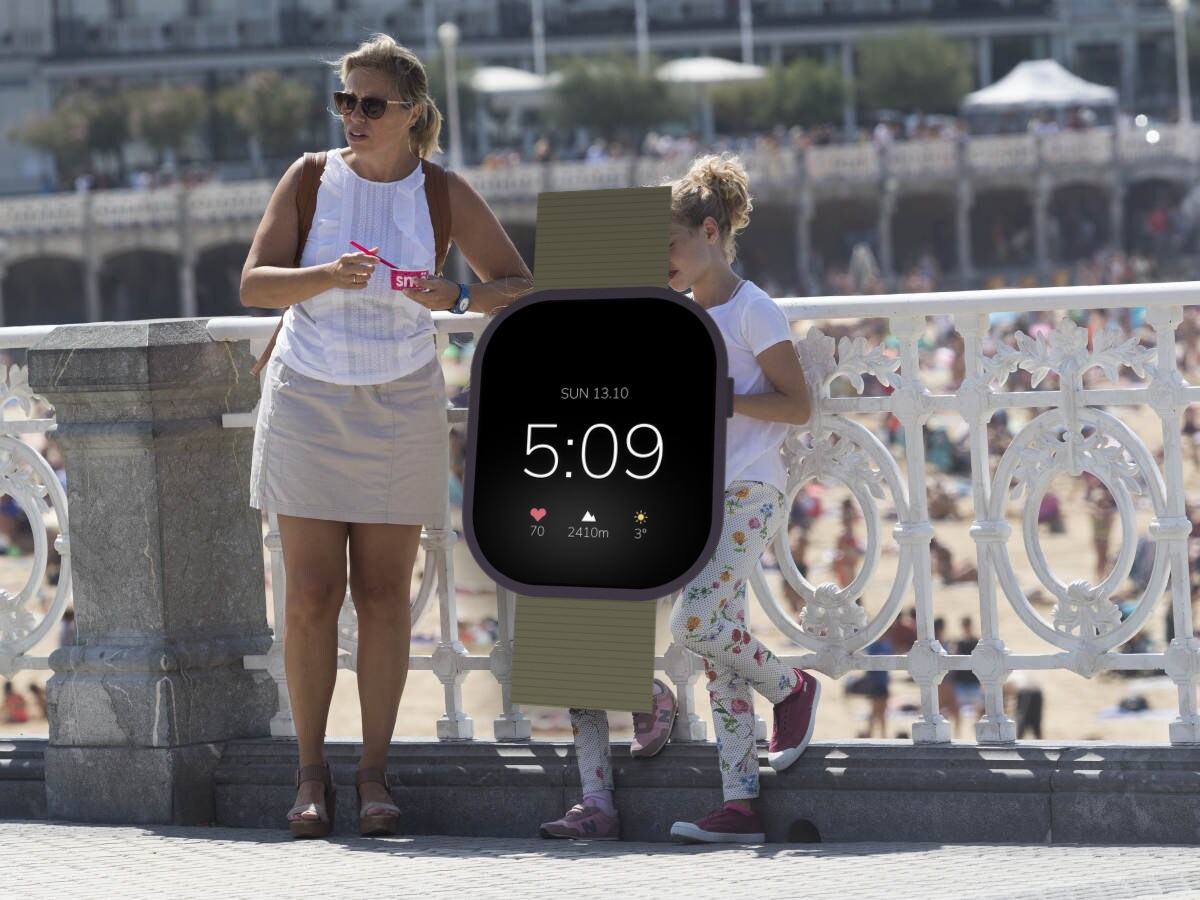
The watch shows 5:09
